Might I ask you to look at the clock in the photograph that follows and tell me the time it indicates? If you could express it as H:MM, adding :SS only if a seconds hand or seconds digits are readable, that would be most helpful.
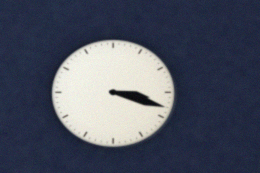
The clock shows 3:18
